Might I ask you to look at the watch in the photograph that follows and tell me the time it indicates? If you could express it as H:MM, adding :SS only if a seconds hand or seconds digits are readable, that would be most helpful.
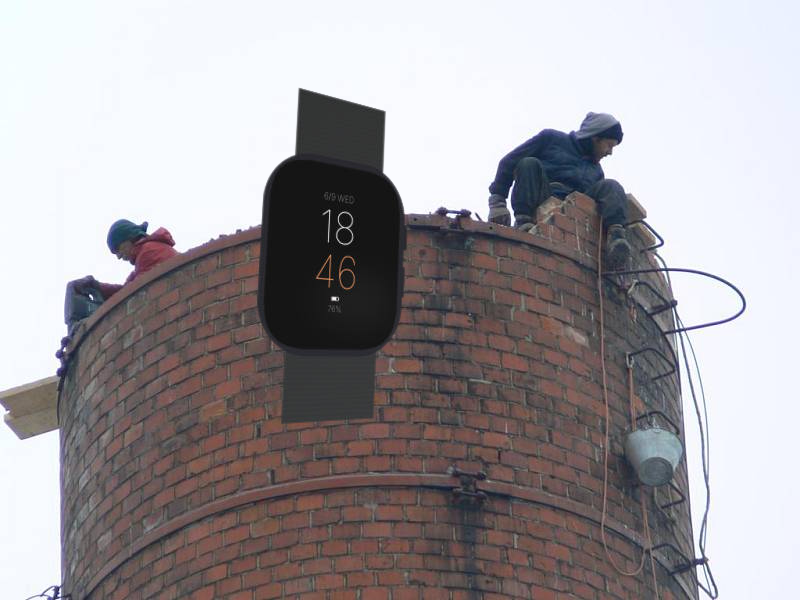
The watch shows 18:46
